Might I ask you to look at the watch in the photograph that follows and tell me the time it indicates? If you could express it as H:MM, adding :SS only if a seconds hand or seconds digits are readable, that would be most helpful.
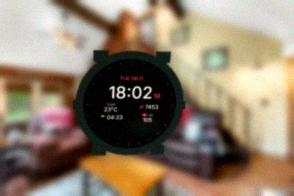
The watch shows 18:02
